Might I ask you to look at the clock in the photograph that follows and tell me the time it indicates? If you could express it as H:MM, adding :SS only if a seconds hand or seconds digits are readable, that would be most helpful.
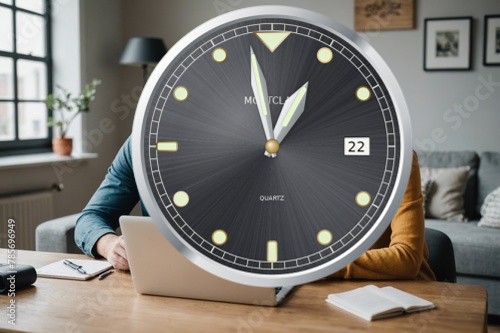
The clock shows 12:58
